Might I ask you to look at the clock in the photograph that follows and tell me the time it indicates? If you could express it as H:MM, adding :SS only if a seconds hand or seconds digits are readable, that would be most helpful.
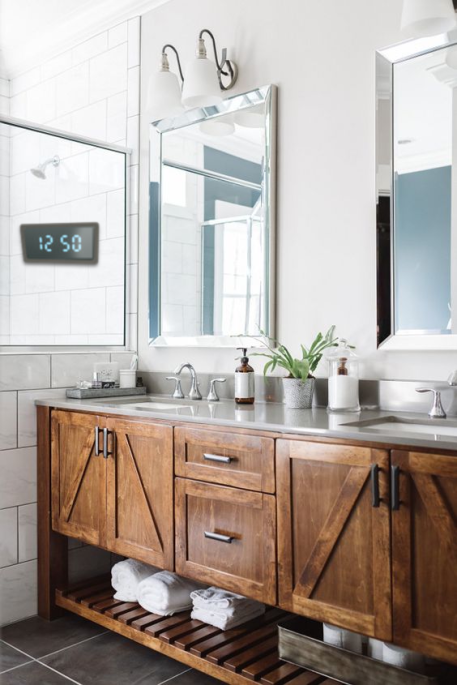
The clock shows 12:50
